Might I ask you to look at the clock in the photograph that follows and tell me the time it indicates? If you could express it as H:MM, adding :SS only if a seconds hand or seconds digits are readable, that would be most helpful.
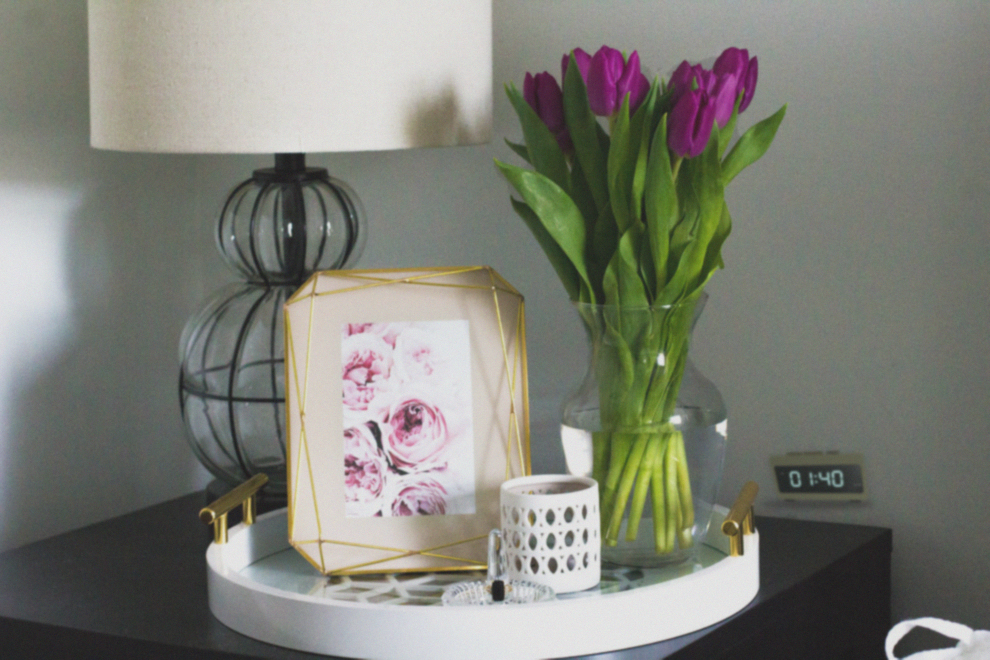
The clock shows 1:40
